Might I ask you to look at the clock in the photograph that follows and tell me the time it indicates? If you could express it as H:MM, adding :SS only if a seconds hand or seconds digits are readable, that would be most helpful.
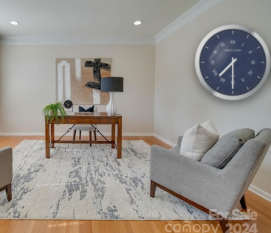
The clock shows 7:30
